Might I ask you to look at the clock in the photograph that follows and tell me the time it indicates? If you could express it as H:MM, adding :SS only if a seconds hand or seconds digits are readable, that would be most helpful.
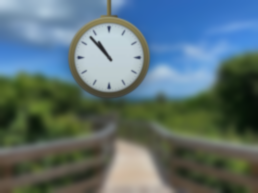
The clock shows 10:53
